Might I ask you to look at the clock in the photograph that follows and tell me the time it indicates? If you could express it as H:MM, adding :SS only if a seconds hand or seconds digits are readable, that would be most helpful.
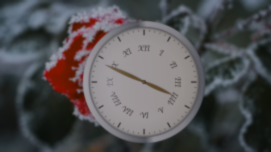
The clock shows 3:49
